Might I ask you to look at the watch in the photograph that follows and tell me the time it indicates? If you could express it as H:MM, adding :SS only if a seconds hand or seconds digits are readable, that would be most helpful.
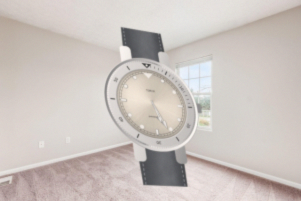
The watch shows 5:26
